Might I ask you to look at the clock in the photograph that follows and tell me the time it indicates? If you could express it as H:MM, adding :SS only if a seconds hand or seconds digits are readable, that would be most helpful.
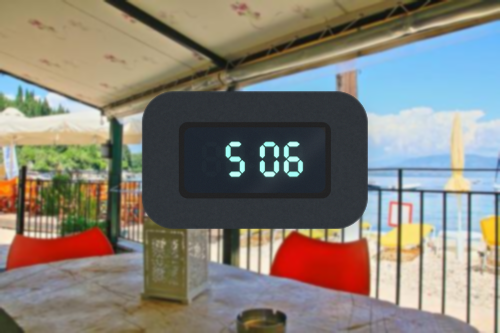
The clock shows 5:06
